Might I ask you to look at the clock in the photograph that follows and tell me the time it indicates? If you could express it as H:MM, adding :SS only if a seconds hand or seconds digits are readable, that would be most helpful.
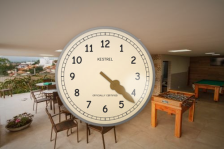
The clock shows 4:22
